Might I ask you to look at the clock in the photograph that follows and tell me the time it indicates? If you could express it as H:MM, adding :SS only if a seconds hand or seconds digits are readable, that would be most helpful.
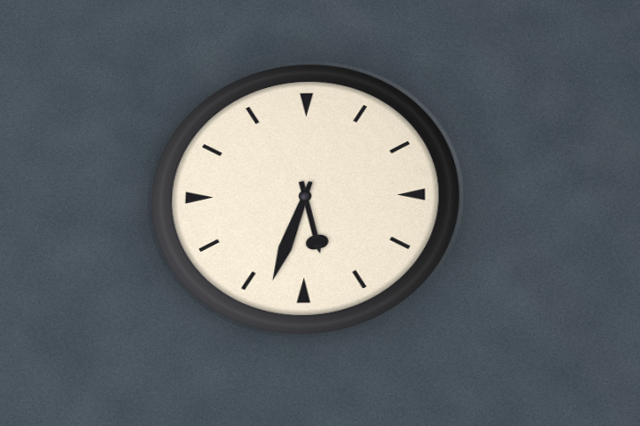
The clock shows 5:33
